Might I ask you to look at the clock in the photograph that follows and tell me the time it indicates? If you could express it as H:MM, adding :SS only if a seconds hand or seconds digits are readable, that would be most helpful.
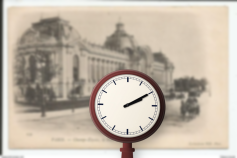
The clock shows 2:10
